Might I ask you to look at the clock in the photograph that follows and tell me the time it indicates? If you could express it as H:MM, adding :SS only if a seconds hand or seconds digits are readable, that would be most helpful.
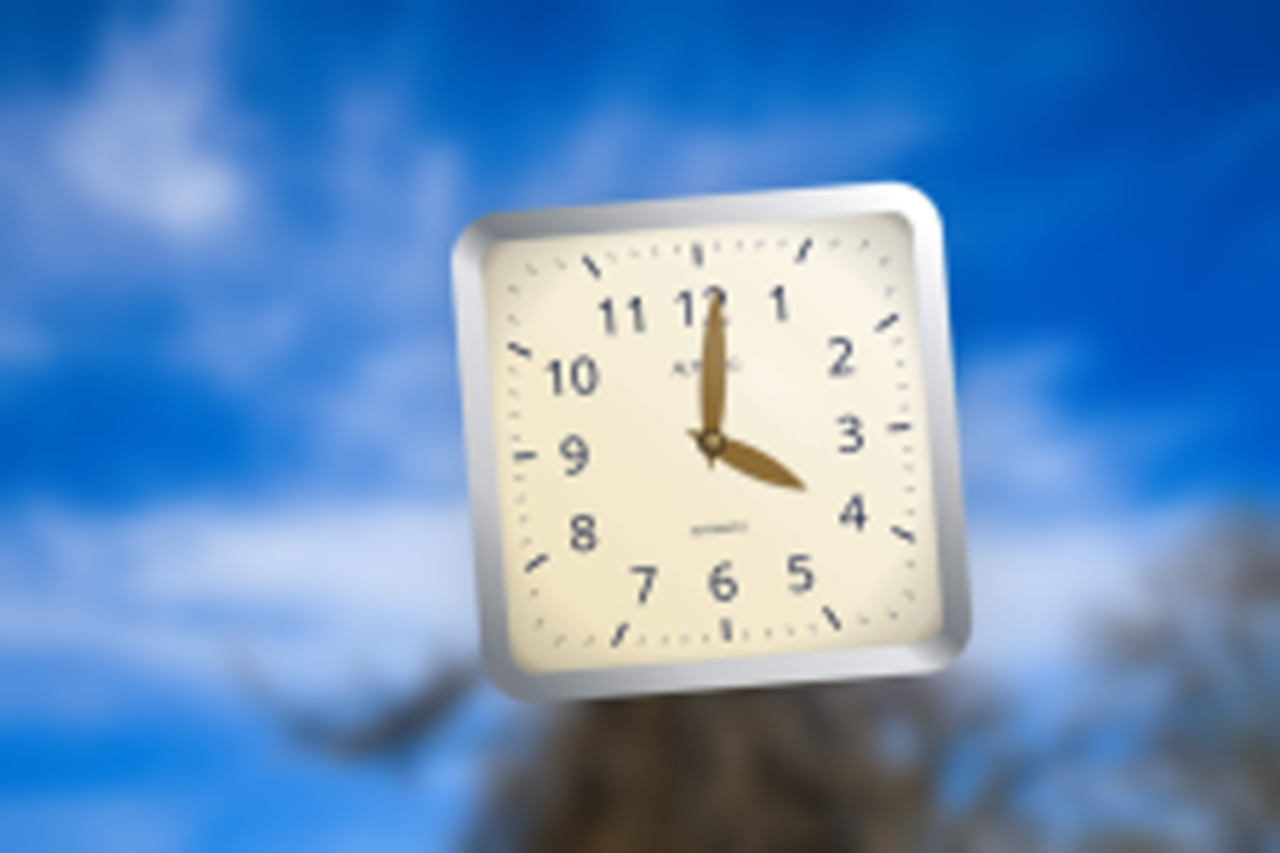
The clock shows 4:01
